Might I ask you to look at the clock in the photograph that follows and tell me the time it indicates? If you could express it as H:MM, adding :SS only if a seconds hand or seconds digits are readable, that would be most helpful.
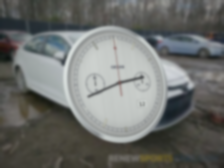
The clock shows 2:42
